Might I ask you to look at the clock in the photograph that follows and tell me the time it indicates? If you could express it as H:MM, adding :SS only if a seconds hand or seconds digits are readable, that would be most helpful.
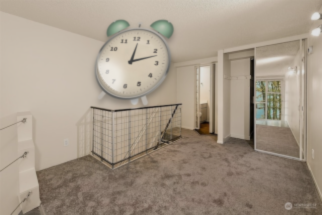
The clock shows 12:12
